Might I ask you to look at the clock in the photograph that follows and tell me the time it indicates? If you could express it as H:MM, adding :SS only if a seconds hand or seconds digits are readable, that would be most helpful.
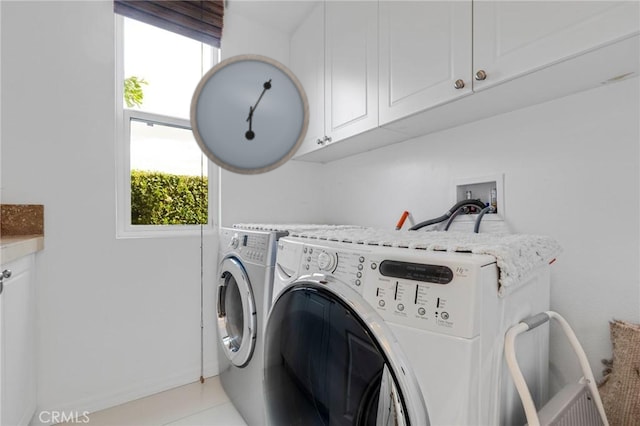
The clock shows 6:05
